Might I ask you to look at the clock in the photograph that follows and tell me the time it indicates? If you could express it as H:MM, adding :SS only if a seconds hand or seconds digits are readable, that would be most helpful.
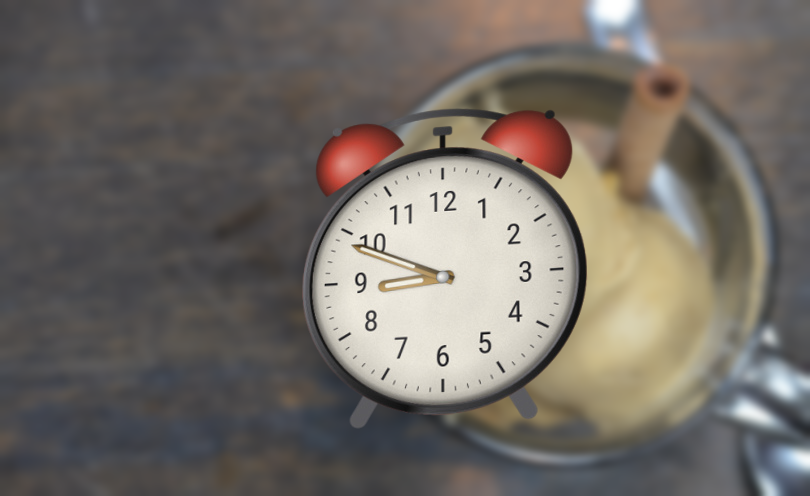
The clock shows 8:49
